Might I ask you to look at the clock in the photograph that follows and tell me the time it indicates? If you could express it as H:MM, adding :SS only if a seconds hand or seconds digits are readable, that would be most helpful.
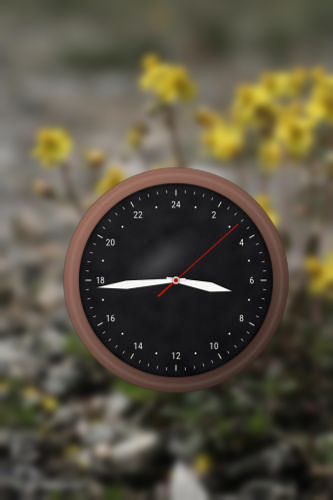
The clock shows 6:44:08
